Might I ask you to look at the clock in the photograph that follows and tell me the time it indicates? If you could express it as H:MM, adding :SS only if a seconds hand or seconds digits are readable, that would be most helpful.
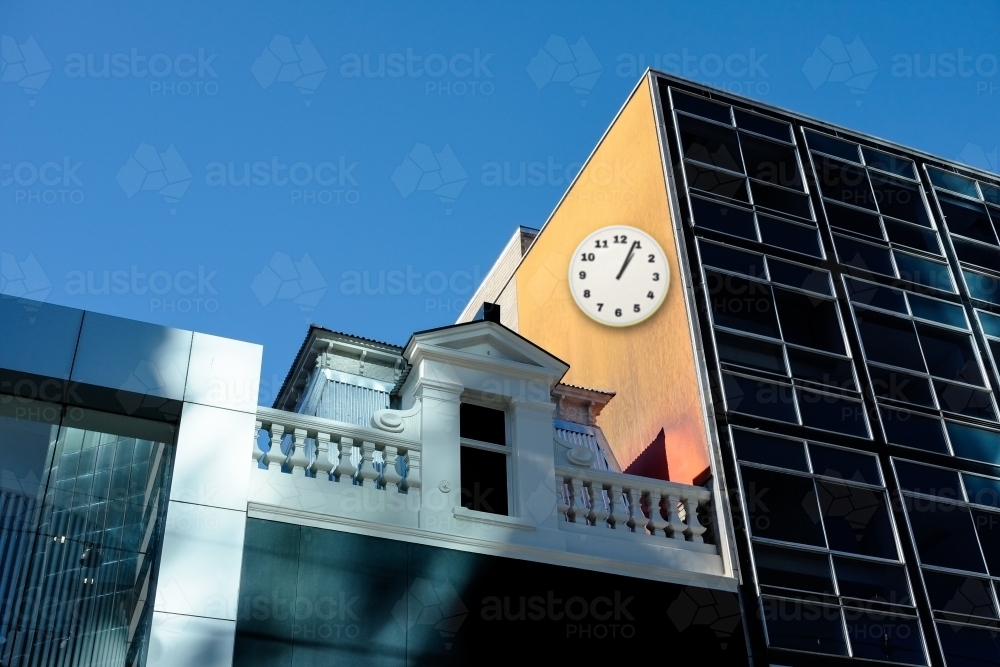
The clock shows 1:04
